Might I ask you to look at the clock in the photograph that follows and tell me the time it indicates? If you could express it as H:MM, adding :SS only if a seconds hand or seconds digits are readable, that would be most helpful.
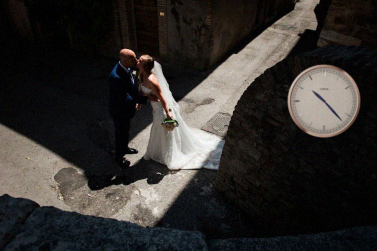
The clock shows 10:23
